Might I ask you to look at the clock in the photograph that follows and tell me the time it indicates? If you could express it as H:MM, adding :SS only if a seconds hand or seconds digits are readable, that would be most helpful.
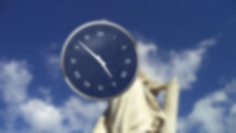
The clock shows 4:52
